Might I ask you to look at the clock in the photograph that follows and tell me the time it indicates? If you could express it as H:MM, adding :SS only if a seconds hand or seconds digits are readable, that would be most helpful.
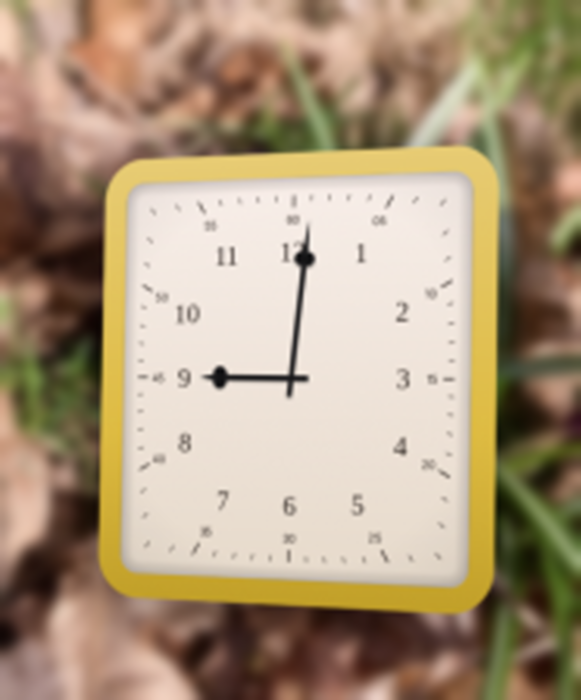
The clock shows 9:01
